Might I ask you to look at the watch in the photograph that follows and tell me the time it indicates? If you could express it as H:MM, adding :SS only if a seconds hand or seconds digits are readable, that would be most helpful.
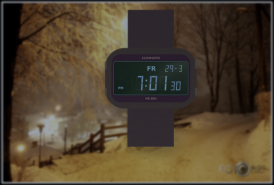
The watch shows 7:01:30
